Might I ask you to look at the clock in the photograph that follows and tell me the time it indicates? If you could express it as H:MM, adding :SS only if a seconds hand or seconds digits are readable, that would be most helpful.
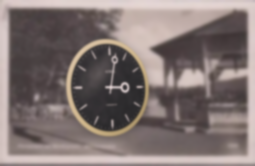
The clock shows 3:02
